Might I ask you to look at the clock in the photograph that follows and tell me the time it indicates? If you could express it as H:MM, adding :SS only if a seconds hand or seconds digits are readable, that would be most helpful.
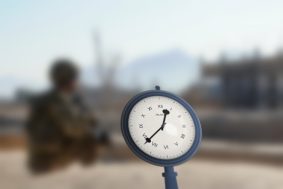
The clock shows 12:38
